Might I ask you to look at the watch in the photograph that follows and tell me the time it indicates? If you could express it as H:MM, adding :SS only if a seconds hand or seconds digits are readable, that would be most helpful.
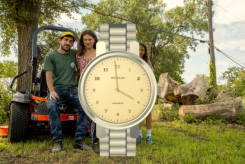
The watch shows 3:59
